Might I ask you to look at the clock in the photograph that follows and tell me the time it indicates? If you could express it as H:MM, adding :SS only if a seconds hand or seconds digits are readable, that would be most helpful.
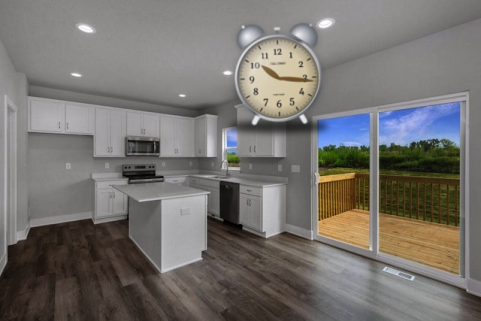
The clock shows 10:16
